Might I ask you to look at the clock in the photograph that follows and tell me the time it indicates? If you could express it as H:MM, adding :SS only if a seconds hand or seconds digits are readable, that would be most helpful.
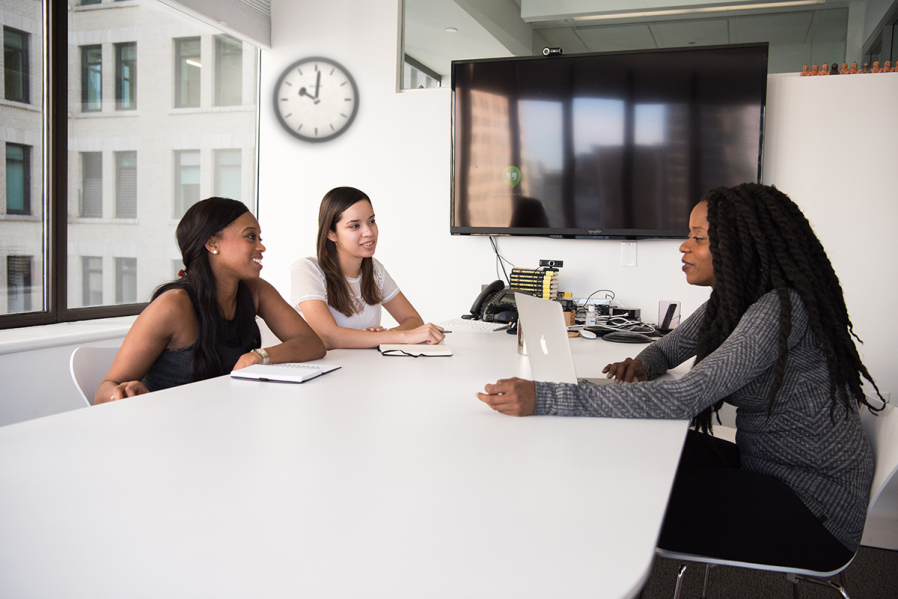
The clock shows 10:01
